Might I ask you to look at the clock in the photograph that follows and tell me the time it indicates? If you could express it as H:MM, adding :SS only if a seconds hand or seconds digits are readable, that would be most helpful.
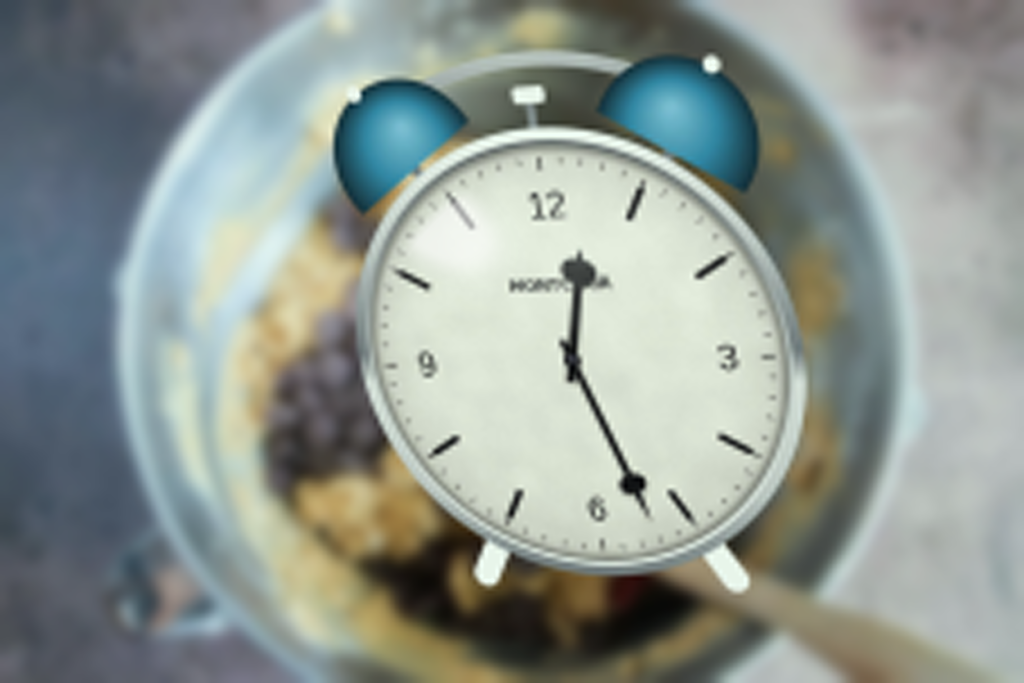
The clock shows 12:27
